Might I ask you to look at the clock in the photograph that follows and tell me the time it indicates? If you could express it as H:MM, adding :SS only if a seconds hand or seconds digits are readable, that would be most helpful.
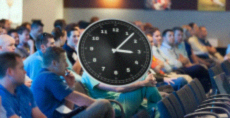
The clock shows 3:07
